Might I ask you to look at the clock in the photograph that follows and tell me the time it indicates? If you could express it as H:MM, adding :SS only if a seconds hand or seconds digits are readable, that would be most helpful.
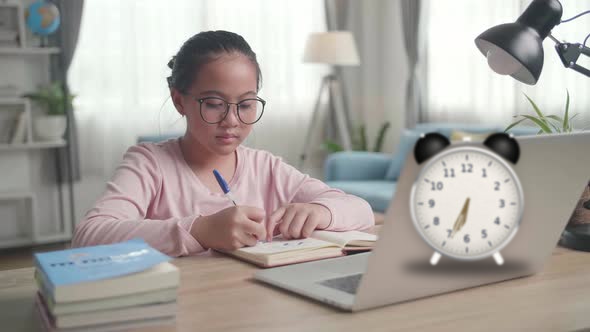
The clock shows 6:34
